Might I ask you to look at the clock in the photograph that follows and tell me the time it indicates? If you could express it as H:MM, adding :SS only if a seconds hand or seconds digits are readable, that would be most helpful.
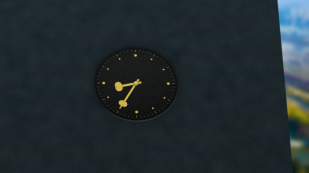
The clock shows 8:35
